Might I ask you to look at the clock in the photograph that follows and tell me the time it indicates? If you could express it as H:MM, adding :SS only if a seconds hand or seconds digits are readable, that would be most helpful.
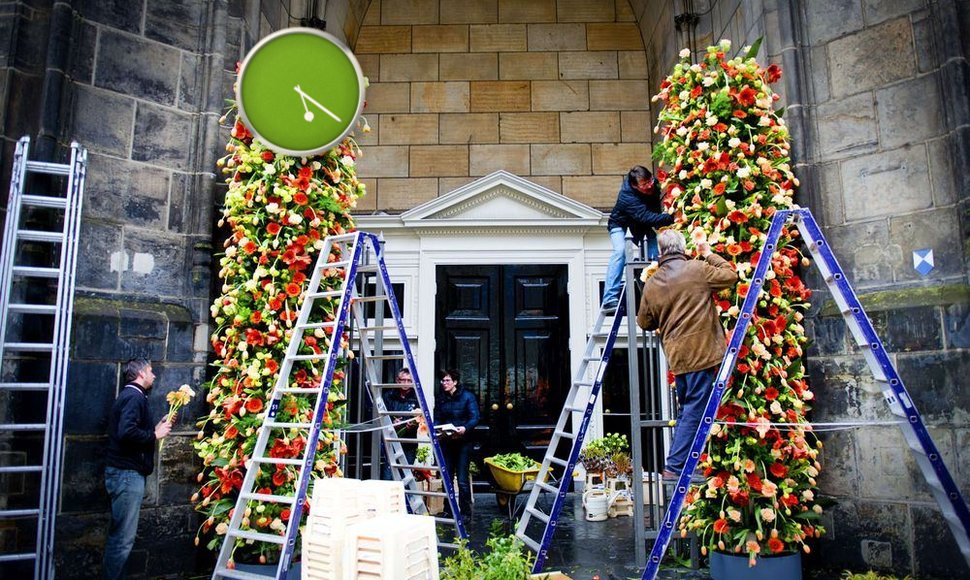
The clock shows 5:21
